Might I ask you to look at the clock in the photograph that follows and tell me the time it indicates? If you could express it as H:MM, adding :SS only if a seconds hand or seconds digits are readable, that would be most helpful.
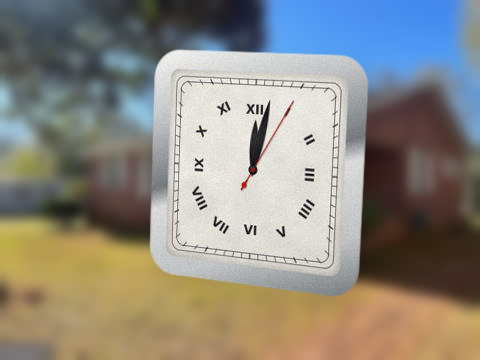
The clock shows 12:02:05
